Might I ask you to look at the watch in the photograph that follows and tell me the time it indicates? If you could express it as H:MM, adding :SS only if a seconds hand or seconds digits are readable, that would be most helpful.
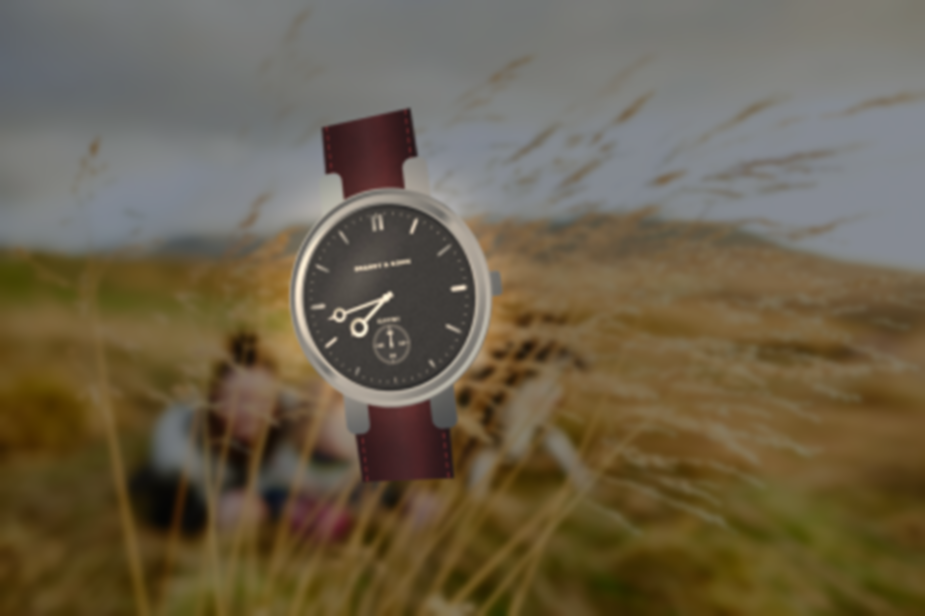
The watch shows 7:43
